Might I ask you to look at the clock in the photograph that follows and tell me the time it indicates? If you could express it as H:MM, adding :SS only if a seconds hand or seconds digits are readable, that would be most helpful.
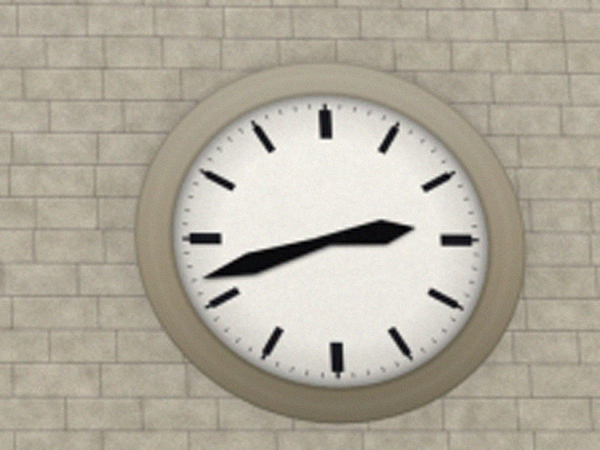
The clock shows 2:42
